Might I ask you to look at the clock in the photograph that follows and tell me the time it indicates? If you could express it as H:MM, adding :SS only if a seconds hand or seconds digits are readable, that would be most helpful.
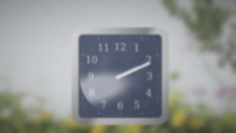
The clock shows 2:11
